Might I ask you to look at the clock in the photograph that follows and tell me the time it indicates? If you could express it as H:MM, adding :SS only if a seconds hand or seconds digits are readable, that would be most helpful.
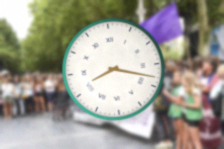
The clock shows 8:18
